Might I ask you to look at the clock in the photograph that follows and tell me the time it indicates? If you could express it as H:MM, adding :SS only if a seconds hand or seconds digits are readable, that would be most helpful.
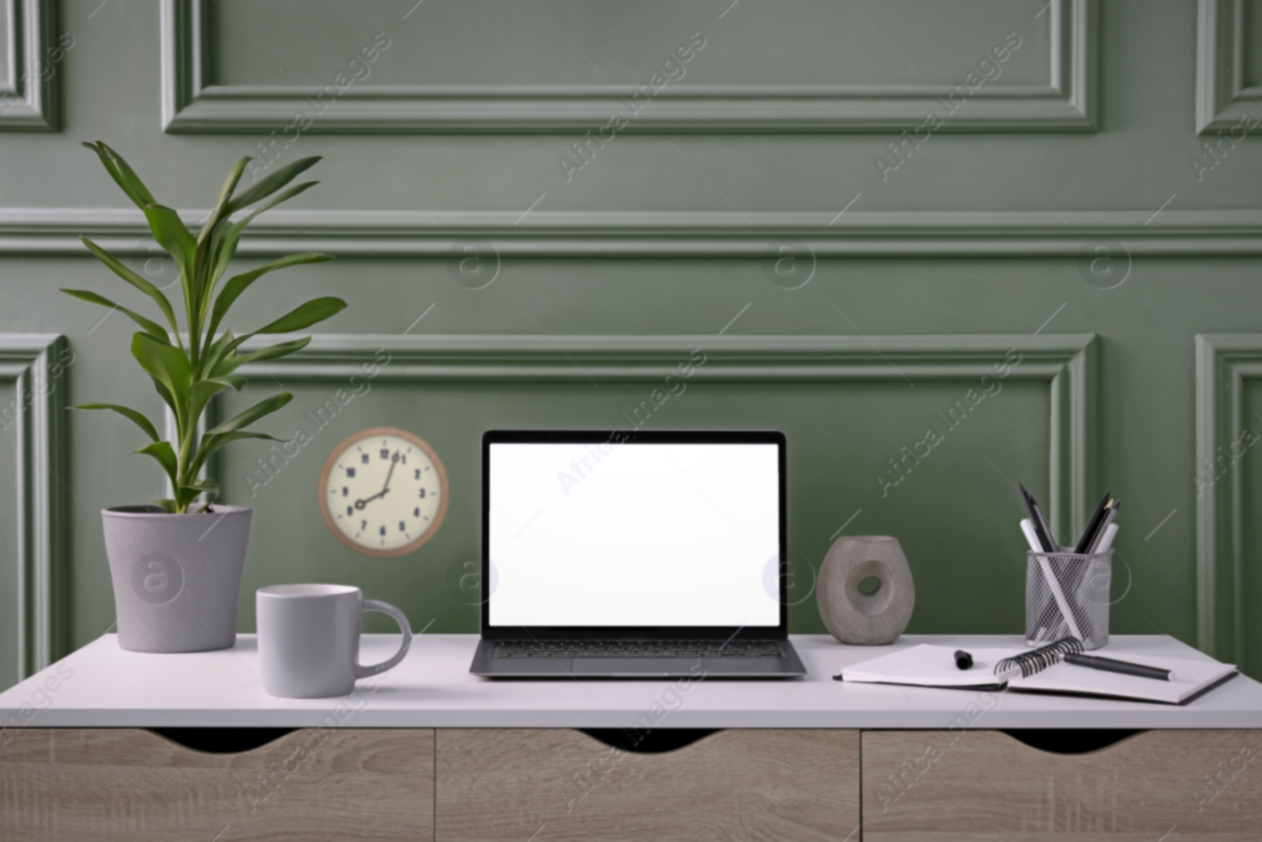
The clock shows 8:03
